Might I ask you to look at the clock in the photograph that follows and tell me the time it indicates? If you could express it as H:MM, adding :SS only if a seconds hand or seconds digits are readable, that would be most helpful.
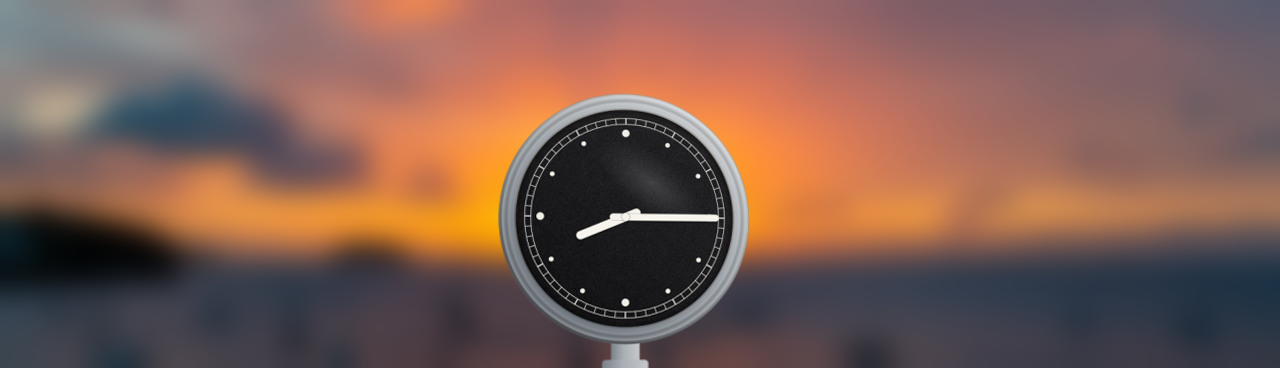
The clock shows 8:15
